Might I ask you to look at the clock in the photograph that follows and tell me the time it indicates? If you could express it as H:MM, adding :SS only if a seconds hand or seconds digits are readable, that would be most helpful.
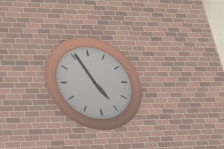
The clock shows 4:56
